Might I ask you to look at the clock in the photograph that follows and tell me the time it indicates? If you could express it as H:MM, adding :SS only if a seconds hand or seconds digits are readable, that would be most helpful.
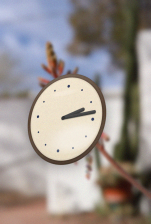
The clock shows 2:13
